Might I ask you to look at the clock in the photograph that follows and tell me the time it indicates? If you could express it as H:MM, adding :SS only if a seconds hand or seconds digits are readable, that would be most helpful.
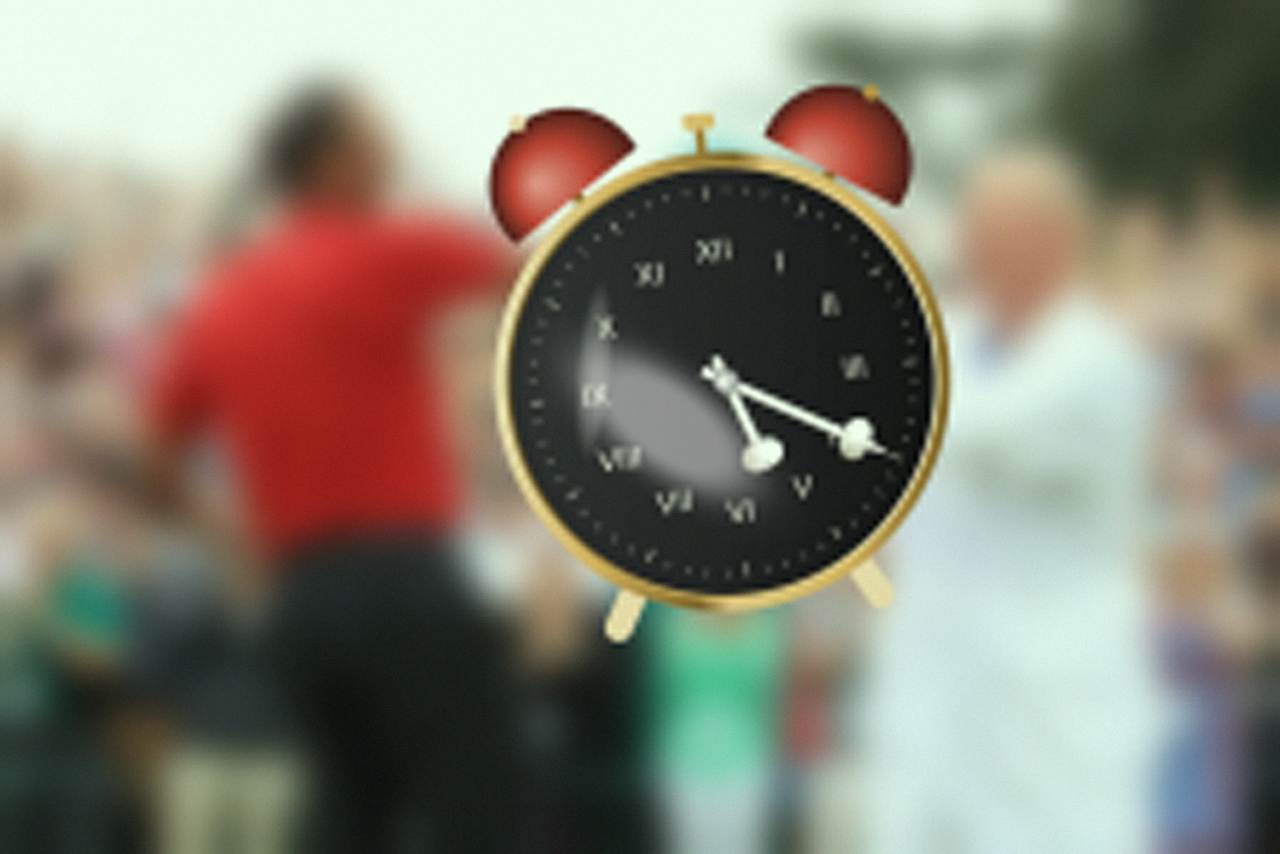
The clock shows 5:20
